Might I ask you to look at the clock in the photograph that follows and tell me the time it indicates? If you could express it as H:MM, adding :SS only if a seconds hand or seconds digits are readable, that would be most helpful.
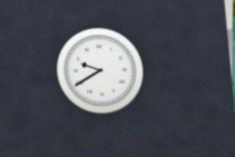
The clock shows 9:40
